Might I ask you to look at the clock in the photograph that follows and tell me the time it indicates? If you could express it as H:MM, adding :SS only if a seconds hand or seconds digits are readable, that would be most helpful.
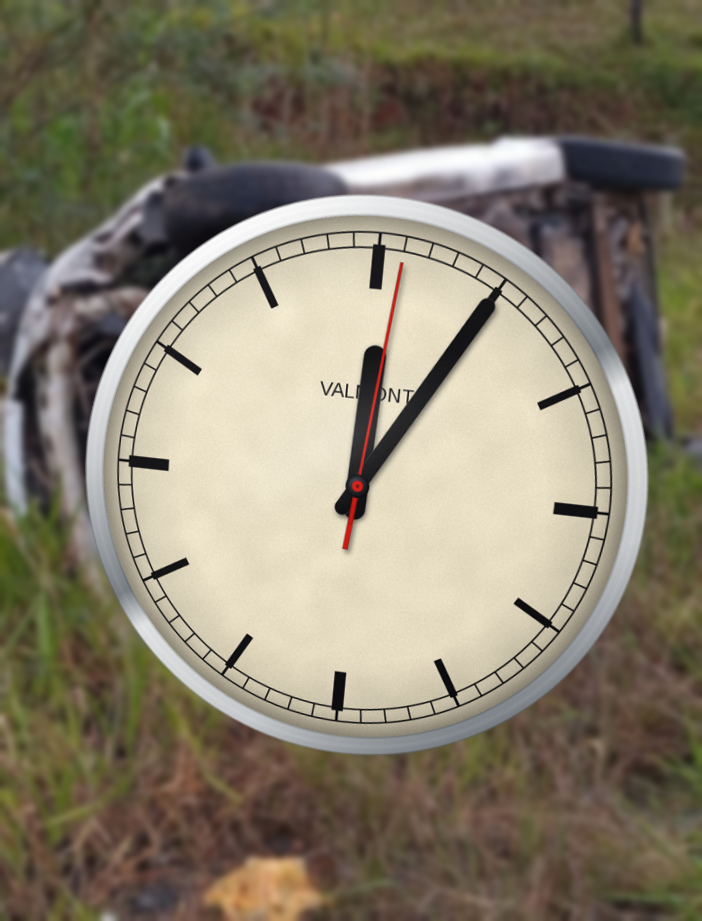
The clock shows 12:05:01
